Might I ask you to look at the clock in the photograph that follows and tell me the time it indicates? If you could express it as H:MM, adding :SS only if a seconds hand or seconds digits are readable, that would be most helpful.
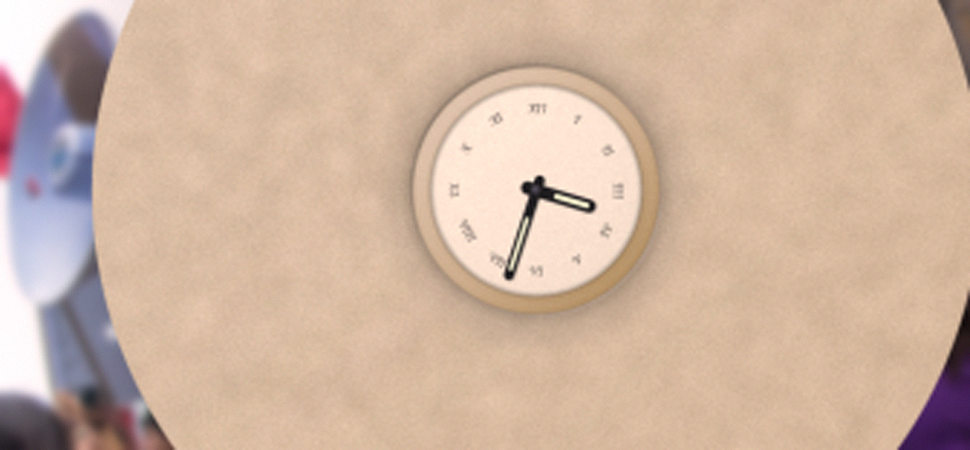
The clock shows 3:33
